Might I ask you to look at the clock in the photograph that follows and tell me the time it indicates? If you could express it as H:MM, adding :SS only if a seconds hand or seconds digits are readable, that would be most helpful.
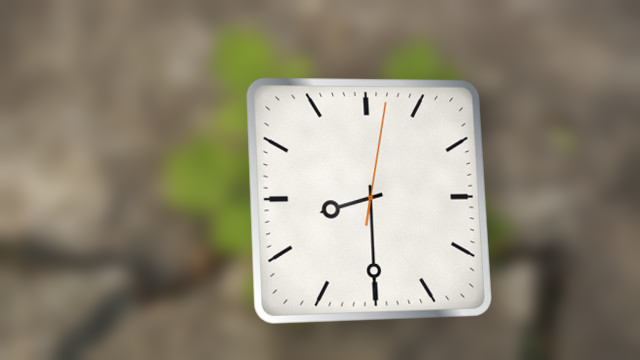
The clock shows 8:30:02
